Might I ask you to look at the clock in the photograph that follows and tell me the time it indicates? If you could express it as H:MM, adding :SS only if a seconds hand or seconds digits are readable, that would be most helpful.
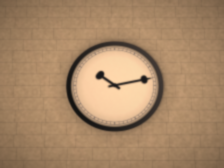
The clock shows 10:13
